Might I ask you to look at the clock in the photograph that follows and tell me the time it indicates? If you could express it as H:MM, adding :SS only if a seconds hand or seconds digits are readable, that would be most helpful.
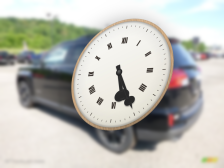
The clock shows 5:25
